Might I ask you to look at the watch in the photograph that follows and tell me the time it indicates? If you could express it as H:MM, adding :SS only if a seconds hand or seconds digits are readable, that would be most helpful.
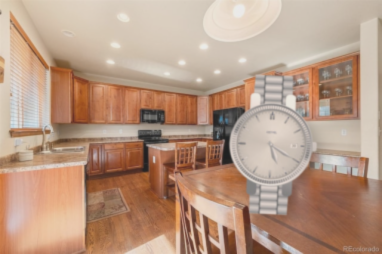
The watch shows 5:20
